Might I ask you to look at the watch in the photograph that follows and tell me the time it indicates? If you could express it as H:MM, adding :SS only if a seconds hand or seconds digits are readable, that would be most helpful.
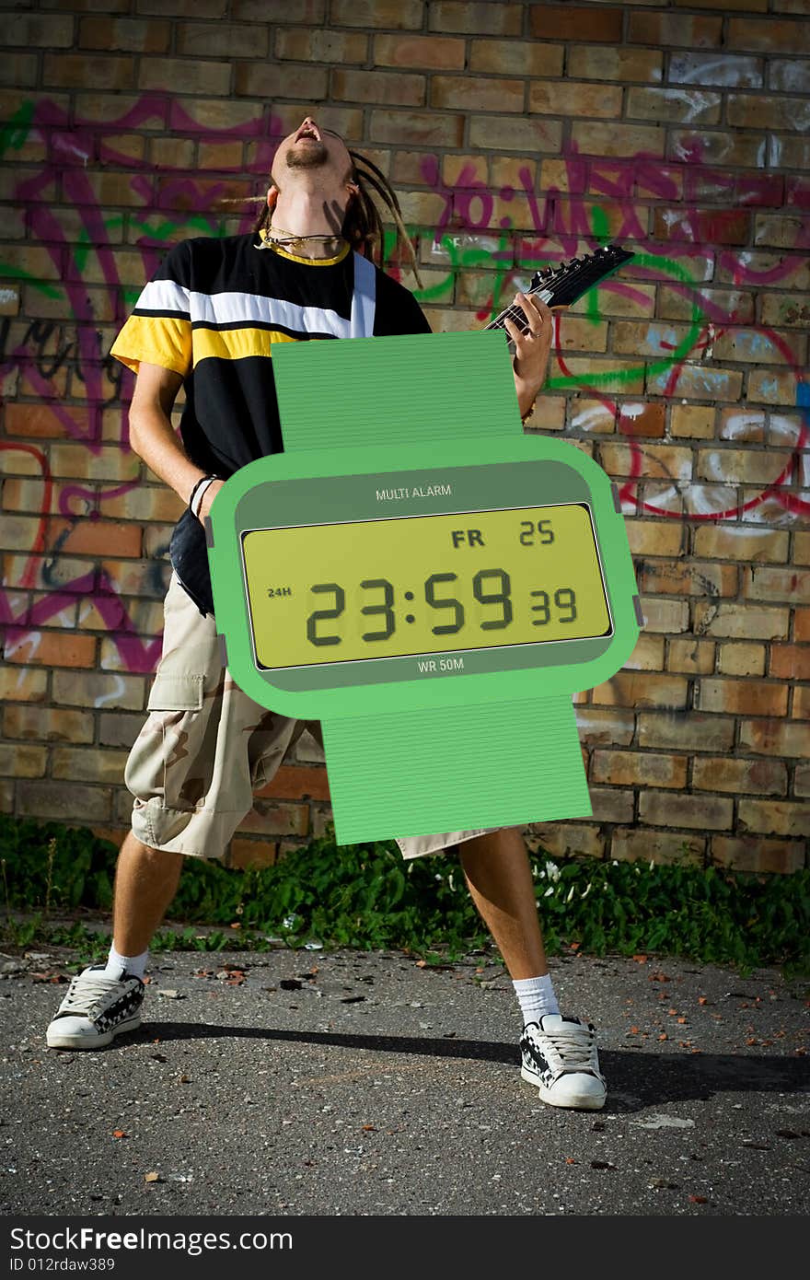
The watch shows 23:59:39
